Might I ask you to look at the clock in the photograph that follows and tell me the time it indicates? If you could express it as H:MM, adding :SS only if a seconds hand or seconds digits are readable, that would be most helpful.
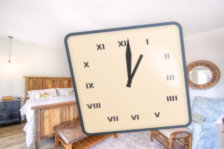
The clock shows 1:01
